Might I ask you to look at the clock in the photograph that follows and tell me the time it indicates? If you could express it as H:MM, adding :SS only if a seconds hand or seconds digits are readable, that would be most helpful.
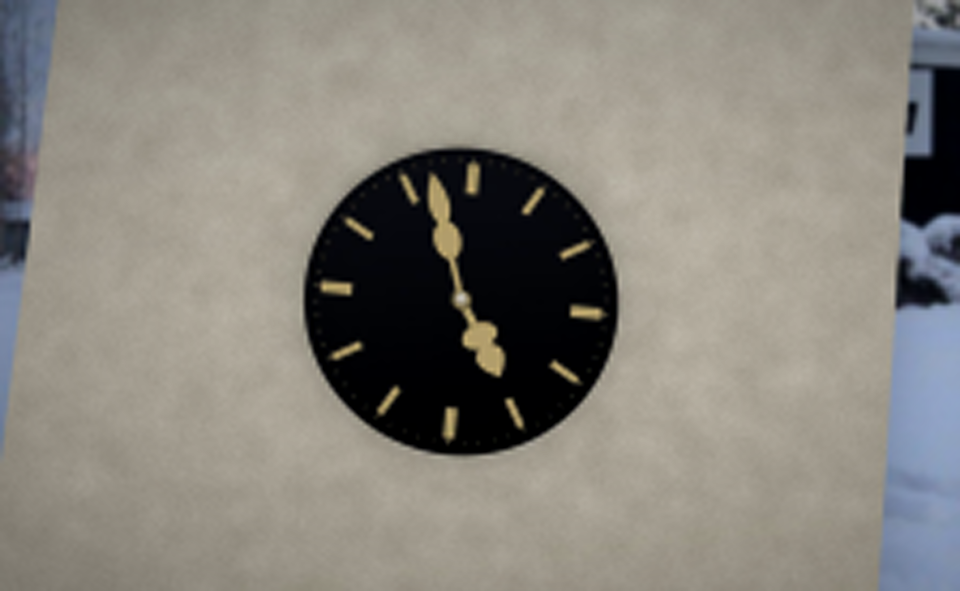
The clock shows 4:57
